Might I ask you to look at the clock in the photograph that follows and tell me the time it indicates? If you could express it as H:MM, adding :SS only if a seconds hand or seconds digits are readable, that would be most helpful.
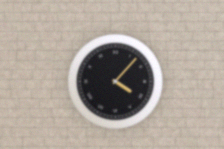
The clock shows 4:07
